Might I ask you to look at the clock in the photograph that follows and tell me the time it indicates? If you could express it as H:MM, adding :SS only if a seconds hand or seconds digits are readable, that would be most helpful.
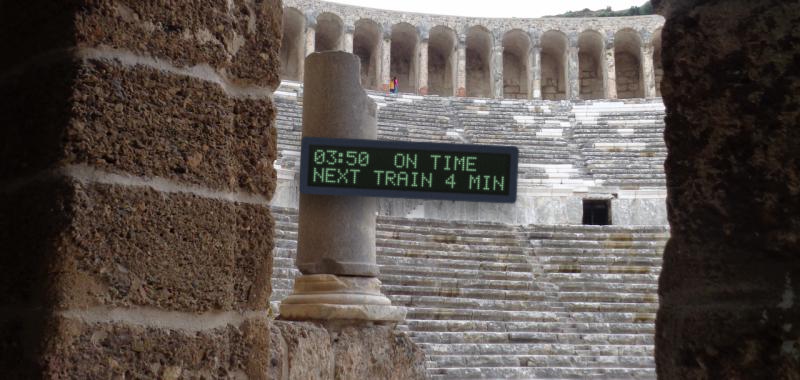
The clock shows 3:50
